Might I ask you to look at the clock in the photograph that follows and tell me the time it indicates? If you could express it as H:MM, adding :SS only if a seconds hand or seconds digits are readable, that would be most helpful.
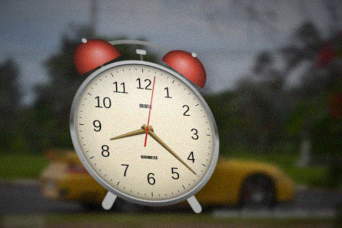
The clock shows 8:22:02
